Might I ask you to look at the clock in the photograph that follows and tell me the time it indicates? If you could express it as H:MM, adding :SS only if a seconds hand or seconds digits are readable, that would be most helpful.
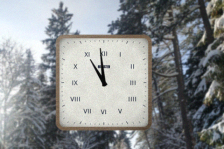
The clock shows 10:59
